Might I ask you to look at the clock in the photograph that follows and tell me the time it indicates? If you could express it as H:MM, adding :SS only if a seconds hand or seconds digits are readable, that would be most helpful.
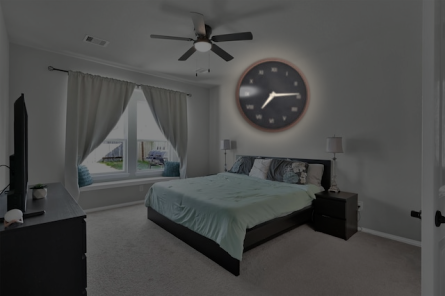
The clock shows 7:14
